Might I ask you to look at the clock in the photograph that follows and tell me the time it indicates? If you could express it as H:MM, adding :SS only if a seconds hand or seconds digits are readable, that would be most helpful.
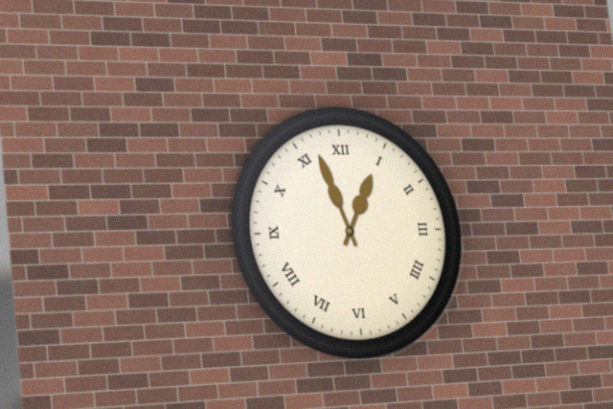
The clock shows 12:57
